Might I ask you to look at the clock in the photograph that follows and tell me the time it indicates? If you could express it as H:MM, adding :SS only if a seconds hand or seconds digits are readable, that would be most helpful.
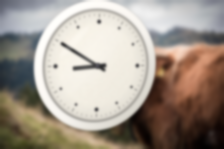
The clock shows 8:50
